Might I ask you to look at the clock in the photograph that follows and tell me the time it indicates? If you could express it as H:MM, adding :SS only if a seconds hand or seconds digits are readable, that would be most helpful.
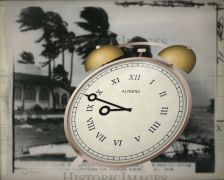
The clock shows 8:48
